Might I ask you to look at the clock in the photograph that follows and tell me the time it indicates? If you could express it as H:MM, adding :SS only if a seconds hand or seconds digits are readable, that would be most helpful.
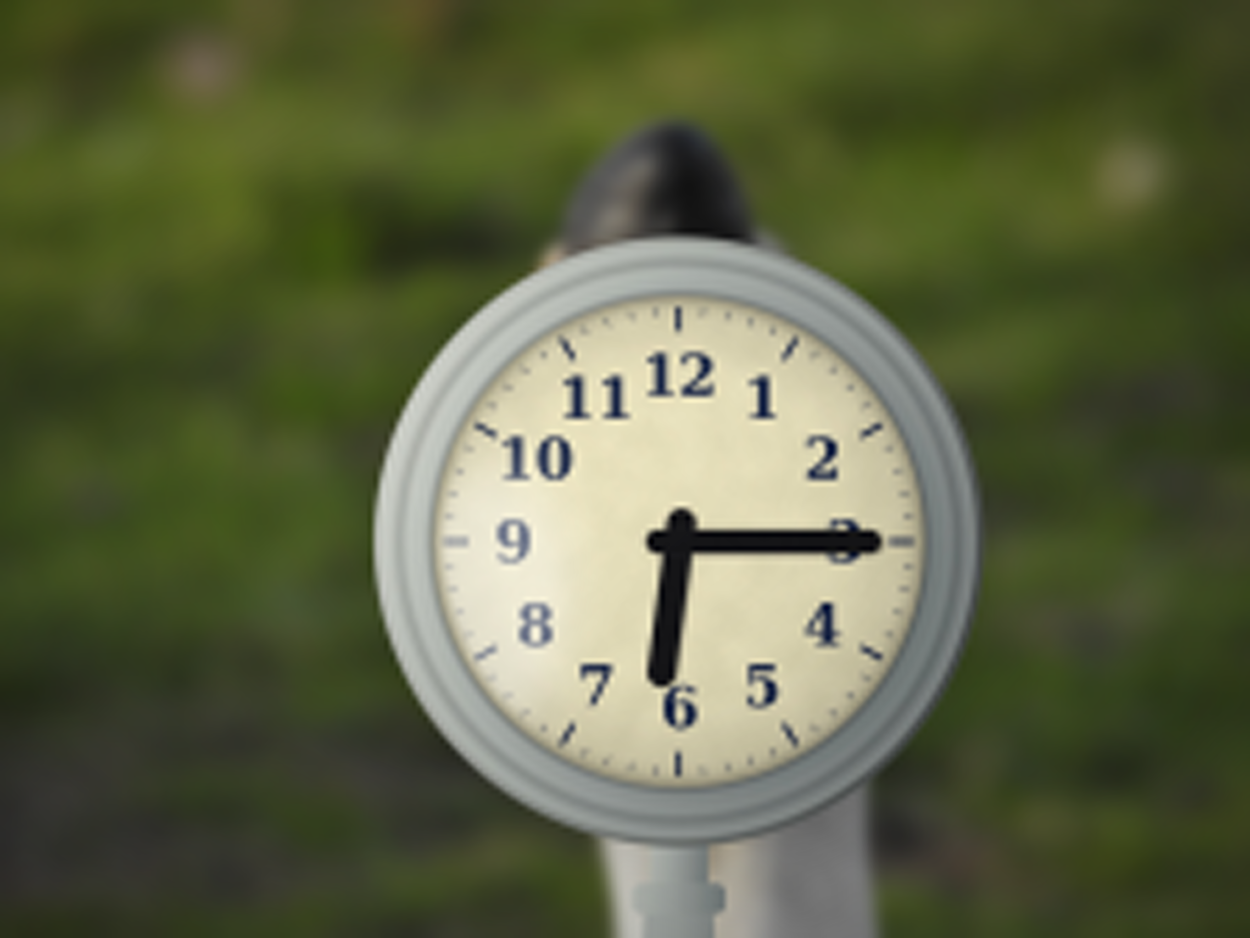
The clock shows 6:15
